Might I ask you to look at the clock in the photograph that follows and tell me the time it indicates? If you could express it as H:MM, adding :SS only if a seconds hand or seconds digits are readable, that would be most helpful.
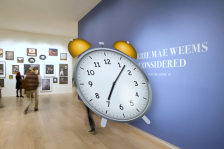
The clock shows 7:07
